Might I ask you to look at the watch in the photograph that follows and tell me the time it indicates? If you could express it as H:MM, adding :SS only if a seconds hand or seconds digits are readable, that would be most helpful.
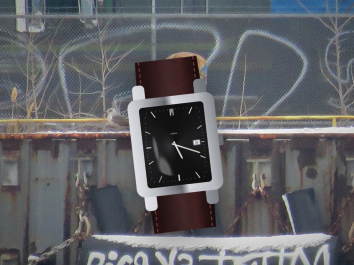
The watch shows 5:19
